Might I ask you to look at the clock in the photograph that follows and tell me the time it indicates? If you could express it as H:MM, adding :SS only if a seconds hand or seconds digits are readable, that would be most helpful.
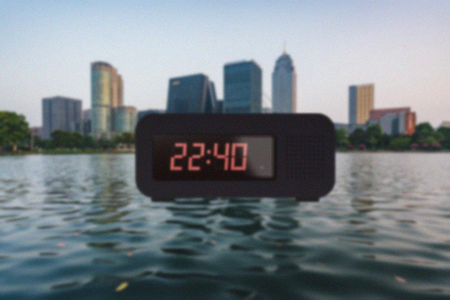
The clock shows 22:40
